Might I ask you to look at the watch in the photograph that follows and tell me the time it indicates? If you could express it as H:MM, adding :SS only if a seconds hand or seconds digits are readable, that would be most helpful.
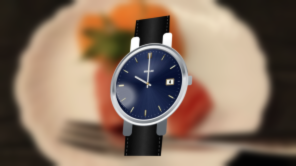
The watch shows 10:00
